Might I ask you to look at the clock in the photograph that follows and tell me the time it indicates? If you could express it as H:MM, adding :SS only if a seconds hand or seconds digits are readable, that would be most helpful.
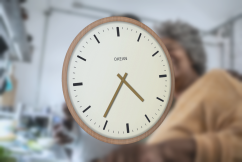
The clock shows 4:36
